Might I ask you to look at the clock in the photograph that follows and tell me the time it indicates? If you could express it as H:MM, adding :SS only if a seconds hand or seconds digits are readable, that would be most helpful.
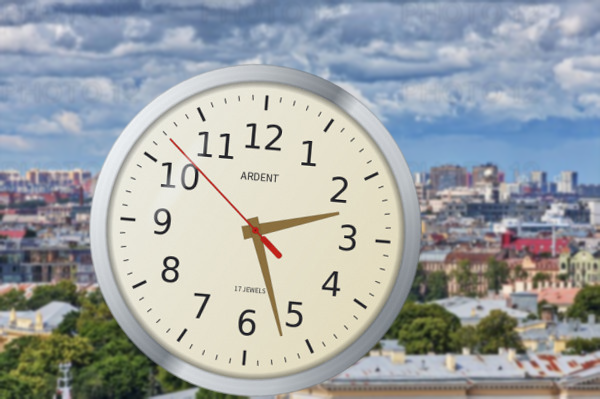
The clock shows 2:26:52
